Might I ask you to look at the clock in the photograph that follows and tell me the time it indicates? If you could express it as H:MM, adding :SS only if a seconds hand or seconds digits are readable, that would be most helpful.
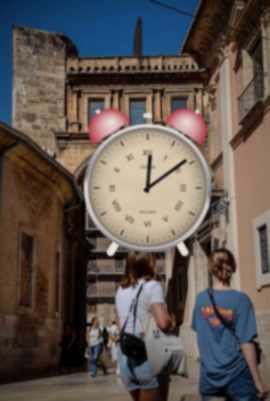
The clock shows 12:09
